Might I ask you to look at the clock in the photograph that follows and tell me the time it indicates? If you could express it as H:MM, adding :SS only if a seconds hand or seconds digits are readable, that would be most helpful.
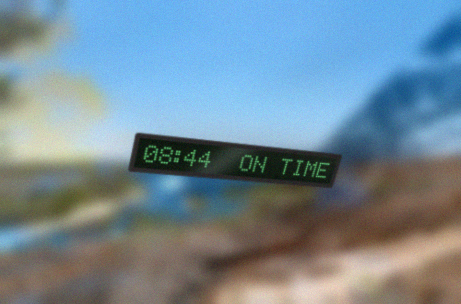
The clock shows 8:44
